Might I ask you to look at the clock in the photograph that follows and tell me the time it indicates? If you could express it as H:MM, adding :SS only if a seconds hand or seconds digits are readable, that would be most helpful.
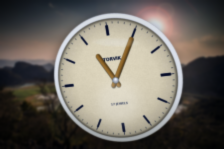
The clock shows 11:05
